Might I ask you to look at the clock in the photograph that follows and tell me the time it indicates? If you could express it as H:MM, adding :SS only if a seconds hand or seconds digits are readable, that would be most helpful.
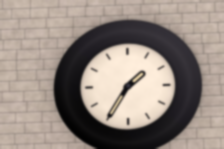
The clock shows 1:35
